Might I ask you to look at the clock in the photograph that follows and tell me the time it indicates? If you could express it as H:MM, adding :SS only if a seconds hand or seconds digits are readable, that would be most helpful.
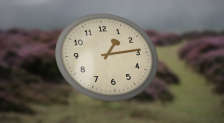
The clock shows 1:14
